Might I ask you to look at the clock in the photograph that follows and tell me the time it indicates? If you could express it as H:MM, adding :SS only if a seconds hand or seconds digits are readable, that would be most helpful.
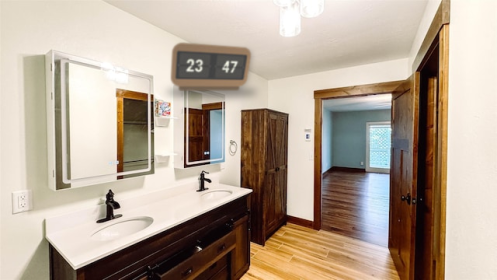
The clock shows 23:47
